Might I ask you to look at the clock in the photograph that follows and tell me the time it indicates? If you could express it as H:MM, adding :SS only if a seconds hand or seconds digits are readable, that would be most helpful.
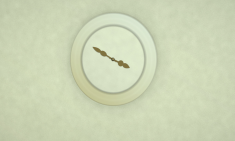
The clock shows 3:50
